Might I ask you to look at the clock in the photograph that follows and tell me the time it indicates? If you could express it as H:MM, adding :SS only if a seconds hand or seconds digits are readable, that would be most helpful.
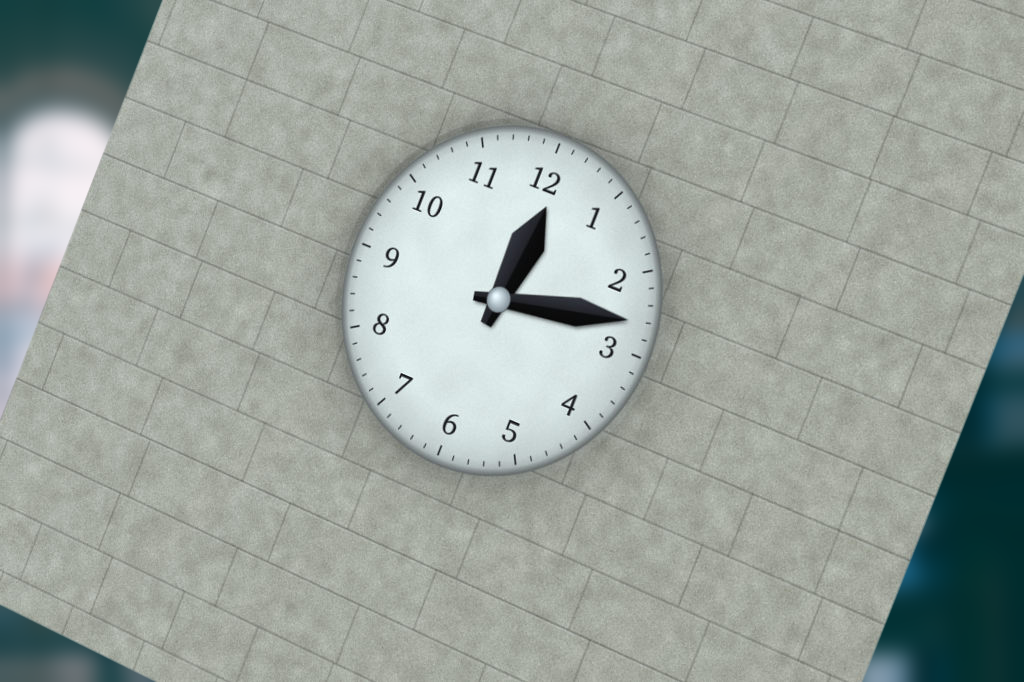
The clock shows 12:13
